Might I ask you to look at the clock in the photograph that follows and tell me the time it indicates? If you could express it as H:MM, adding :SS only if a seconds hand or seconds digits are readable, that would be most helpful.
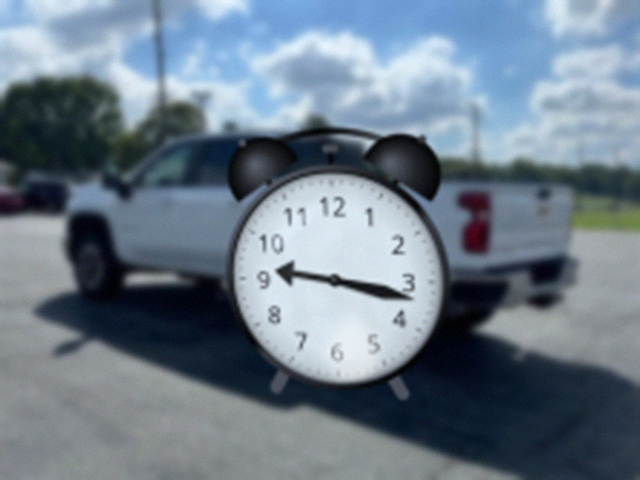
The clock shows 9:17
